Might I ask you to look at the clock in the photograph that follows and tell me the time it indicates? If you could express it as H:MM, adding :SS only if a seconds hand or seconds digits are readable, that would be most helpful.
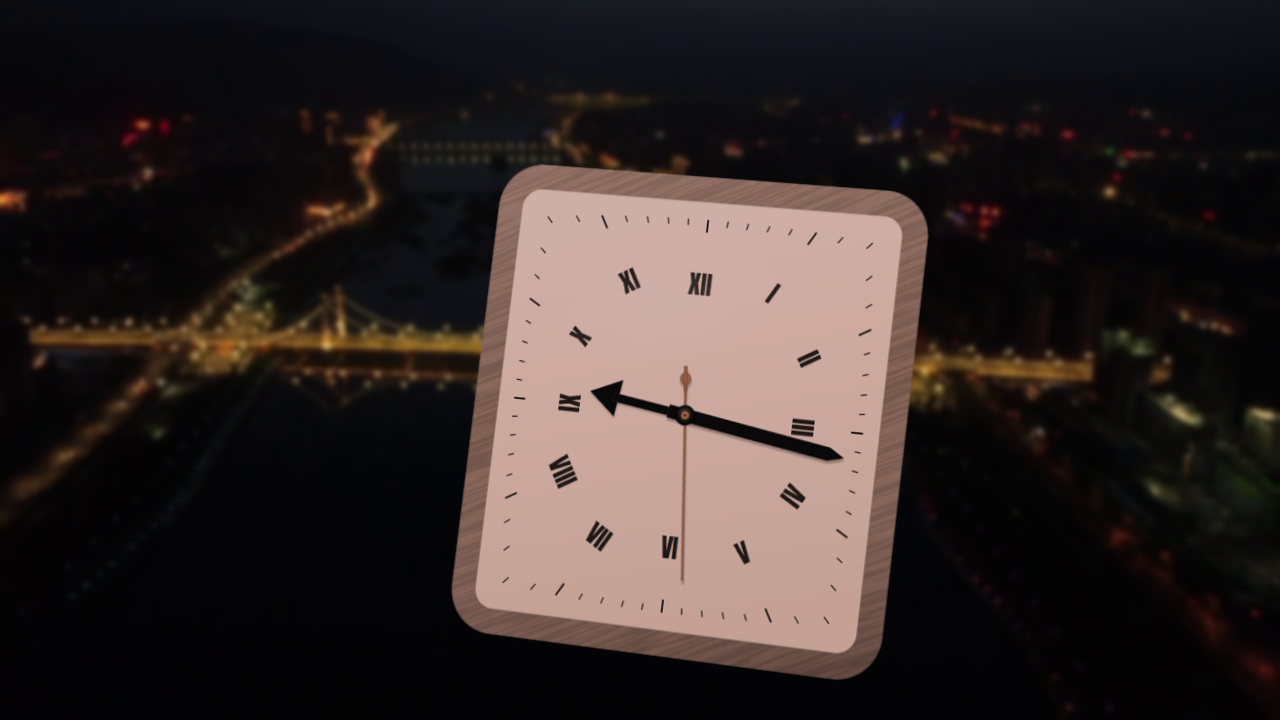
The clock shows 9:16:29
